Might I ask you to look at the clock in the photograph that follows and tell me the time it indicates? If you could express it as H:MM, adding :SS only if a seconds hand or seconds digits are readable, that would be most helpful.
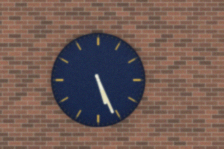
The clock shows 5:26
